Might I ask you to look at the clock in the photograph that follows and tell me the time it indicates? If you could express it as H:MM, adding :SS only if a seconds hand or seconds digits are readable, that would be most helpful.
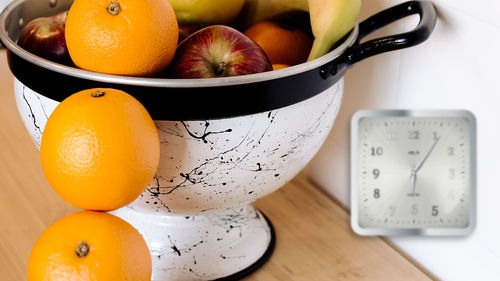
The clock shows 6:06
